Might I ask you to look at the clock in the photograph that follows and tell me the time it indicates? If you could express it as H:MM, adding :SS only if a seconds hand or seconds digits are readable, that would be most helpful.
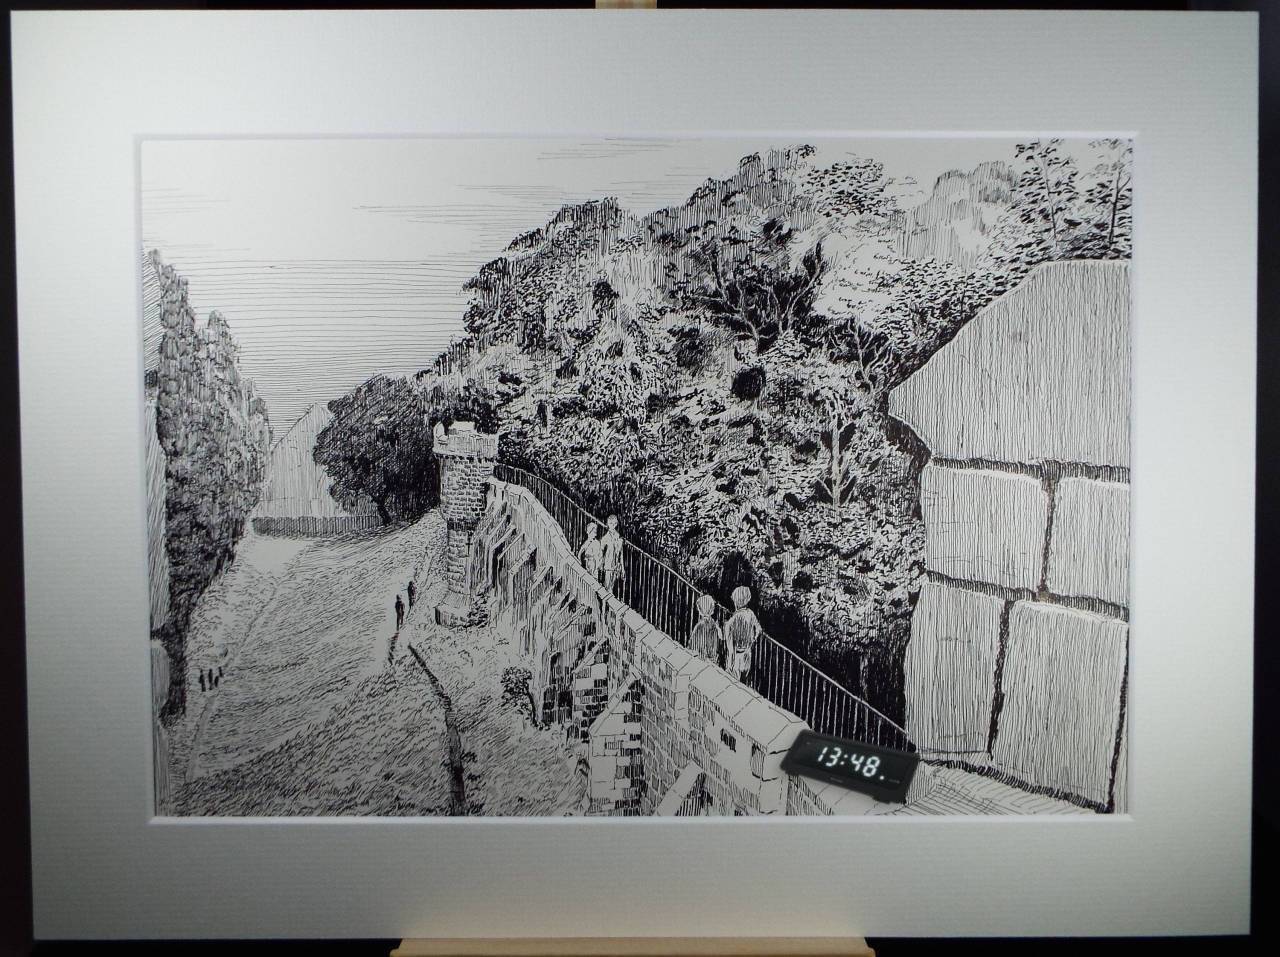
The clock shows 13:48
